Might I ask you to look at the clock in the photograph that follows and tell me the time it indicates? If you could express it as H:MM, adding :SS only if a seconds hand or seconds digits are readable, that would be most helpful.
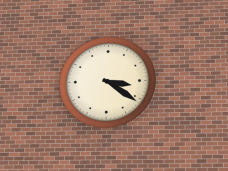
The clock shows 3:21
